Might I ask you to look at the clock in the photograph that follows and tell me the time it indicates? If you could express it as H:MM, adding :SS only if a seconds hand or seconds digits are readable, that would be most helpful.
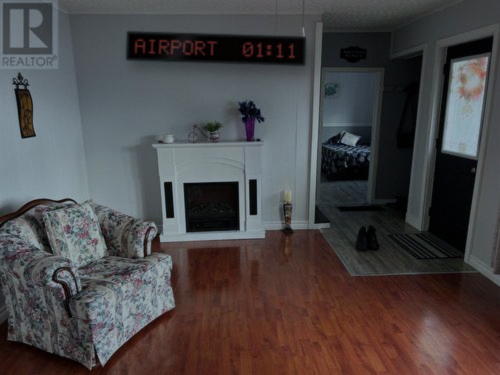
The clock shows 1:11
